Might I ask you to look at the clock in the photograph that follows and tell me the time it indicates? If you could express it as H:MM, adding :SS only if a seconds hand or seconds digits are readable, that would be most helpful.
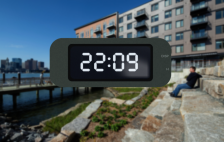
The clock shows 22:09
